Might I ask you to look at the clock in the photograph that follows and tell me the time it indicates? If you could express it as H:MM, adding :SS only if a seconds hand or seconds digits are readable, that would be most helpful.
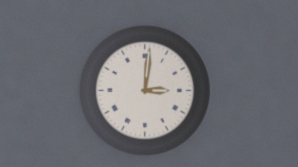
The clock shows 3:01
